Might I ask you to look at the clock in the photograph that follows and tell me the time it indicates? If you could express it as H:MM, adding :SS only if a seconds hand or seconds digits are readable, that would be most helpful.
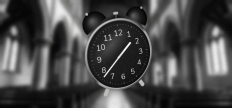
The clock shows 1:38
